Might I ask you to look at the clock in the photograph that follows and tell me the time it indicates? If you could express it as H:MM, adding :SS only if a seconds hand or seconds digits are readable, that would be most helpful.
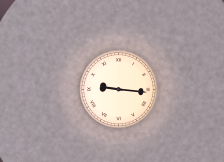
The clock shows 9:16
